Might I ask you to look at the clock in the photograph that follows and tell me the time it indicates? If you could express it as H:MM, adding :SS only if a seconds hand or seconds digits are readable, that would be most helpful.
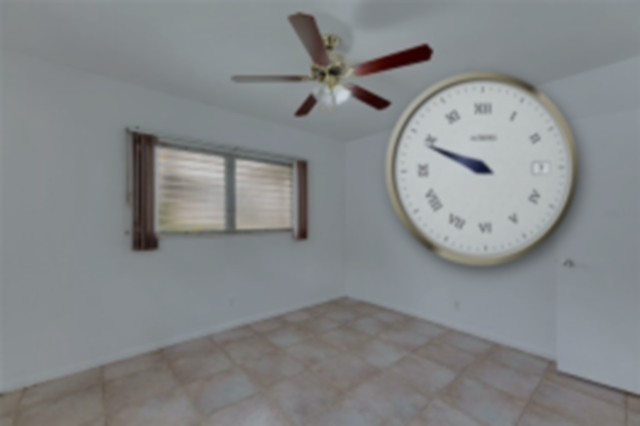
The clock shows 9:49
